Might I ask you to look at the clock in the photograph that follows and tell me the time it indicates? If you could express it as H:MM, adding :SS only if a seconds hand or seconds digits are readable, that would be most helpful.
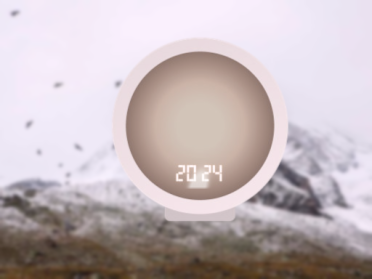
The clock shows 20:24
